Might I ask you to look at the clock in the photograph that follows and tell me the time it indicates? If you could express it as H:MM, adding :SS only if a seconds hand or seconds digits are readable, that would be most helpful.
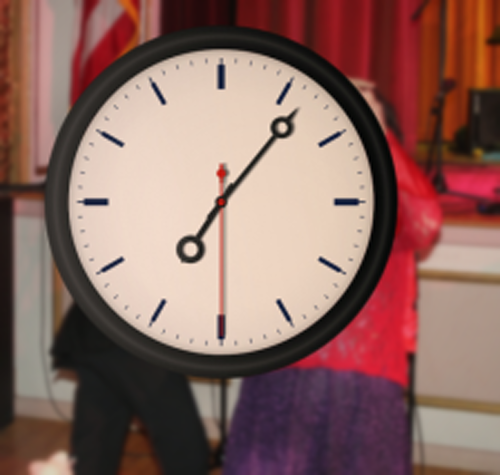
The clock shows 7:06:30
